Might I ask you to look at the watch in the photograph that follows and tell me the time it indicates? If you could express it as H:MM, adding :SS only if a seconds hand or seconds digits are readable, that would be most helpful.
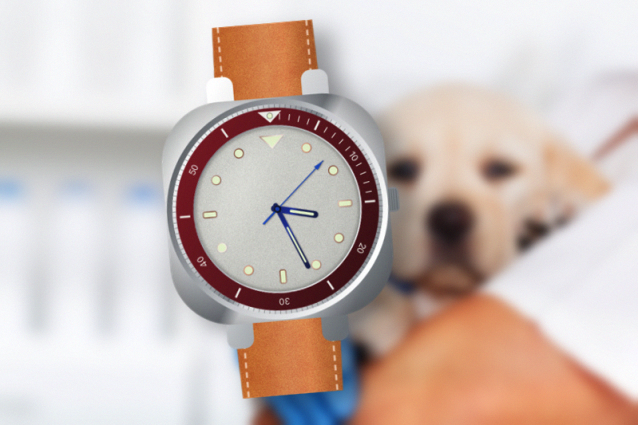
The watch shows 3:26:08
